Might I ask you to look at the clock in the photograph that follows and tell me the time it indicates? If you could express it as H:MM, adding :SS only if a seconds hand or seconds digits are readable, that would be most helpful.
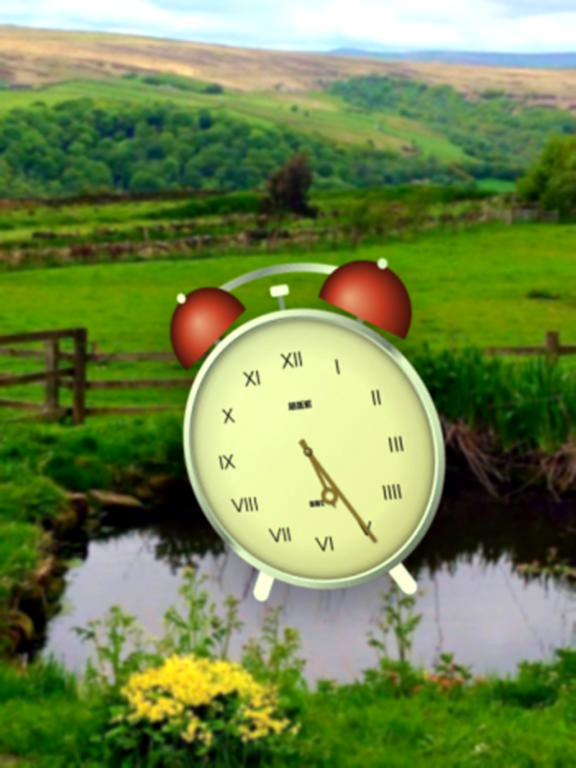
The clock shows 5:25
